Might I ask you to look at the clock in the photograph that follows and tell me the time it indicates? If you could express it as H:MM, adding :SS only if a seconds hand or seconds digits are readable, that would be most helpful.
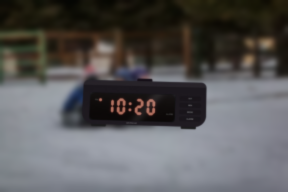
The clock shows 10:20
